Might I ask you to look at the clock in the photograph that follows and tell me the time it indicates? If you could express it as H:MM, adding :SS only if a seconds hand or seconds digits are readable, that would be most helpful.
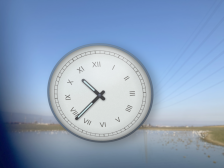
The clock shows 10:38
